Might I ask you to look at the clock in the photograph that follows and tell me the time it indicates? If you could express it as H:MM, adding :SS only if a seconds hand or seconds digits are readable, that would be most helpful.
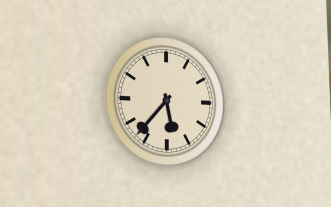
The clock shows 5:37
